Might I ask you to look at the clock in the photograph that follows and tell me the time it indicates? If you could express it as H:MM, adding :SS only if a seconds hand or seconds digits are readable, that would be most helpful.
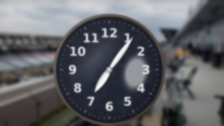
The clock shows 7:06
